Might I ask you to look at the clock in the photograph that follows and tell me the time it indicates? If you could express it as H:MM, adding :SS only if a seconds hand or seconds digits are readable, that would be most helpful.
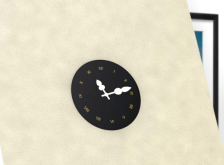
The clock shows 11:13
